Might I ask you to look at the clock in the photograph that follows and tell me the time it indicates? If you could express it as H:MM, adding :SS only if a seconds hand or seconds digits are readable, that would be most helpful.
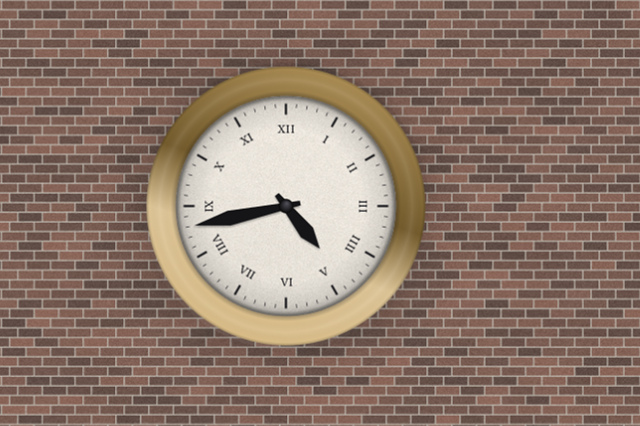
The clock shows 4:43
